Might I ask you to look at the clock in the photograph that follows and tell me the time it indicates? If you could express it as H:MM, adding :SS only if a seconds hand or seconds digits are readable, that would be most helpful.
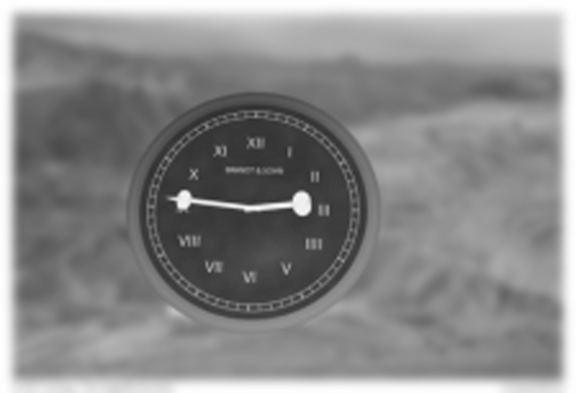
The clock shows 2:46
